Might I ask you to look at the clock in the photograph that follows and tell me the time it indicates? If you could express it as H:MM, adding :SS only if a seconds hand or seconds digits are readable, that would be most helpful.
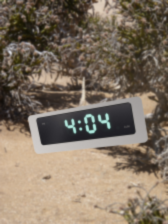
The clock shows 4:04
